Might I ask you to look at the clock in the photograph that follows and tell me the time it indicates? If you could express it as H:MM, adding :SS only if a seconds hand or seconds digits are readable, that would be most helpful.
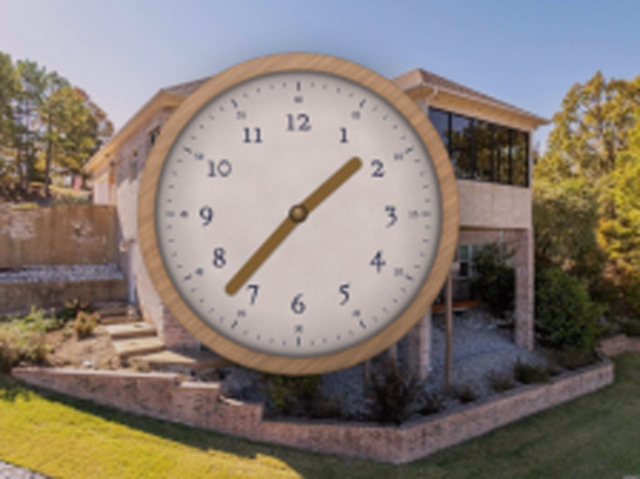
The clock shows 1:37
